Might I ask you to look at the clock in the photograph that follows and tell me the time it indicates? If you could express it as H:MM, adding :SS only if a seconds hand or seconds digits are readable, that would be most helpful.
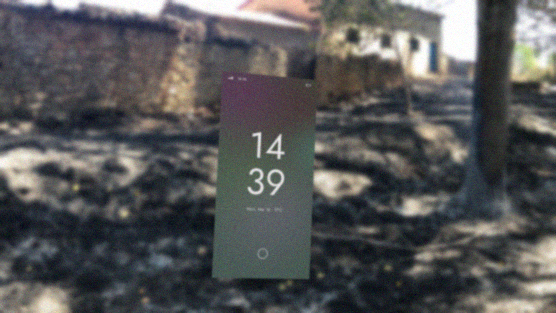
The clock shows 14:39
